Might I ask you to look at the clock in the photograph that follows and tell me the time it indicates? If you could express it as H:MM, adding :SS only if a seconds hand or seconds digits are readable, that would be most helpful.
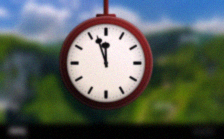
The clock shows 11:57
